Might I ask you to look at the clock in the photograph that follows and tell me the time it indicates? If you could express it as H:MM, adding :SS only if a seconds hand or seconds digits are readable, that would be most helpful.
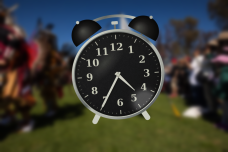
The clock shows 4:35
